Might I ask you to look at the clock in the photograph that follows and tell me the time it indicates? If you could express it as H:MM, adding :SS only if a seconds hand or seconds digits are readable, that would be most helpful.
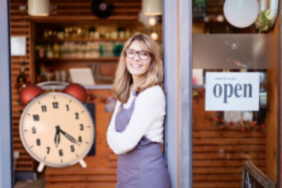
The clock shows 6:22
